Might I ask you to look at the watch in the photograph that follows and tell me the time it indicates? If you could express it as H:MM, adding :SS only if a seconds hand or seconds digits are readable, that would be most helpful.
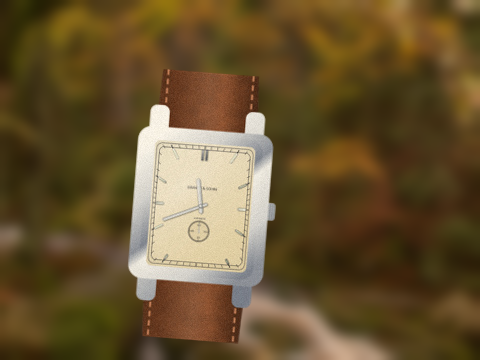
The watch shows 11:41
